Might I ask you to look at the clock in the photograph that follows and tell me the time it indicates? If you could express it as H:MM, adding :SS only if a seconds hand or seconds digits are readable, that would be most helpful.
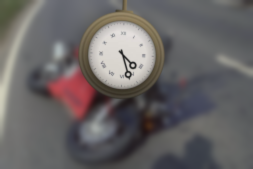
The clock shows 4:27
